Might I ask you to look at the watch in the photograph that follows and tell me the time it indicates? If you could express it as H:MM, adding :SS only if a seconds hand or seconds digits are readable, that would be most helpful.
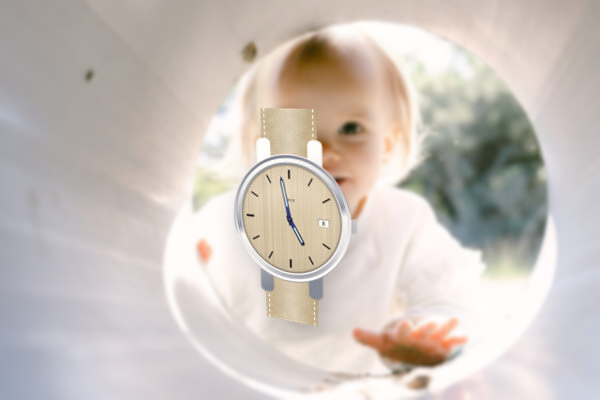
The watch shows 4:58
